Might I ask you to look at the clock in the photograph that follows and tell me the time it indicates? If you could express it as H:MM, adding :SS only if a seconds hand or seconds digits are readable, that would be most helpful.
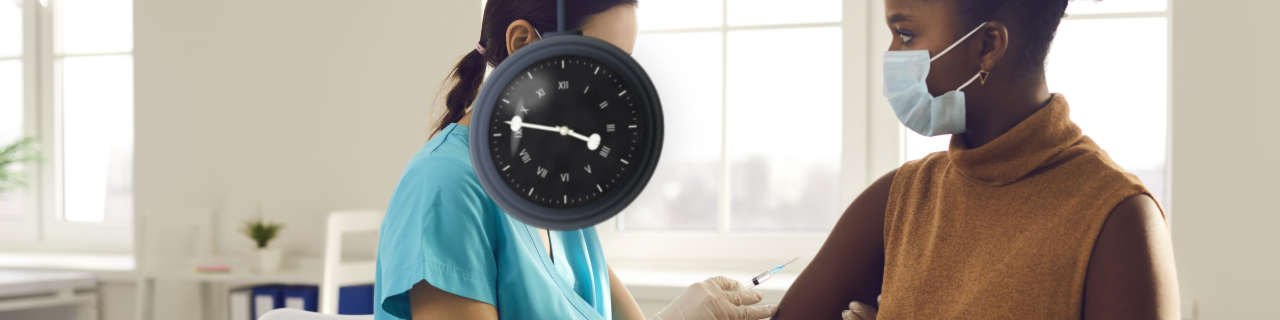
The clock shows 3:47
